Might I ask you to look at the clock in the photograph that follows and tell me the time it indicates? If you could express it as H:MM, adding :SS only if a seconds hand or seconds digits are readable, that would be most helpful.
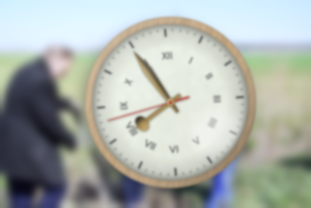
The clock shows 7:54:43
